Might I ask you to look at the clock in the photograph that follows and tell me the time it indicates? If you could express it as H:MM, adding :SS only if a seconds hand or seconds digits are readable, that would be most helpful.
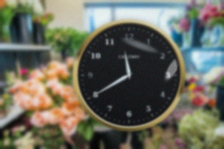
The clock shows 11:40
